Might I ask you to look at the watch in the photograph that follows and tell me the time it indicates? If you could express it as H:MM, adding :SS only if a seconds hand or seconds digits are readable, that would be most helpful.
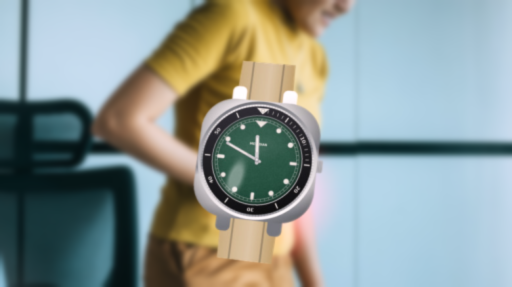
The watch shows 11:49
